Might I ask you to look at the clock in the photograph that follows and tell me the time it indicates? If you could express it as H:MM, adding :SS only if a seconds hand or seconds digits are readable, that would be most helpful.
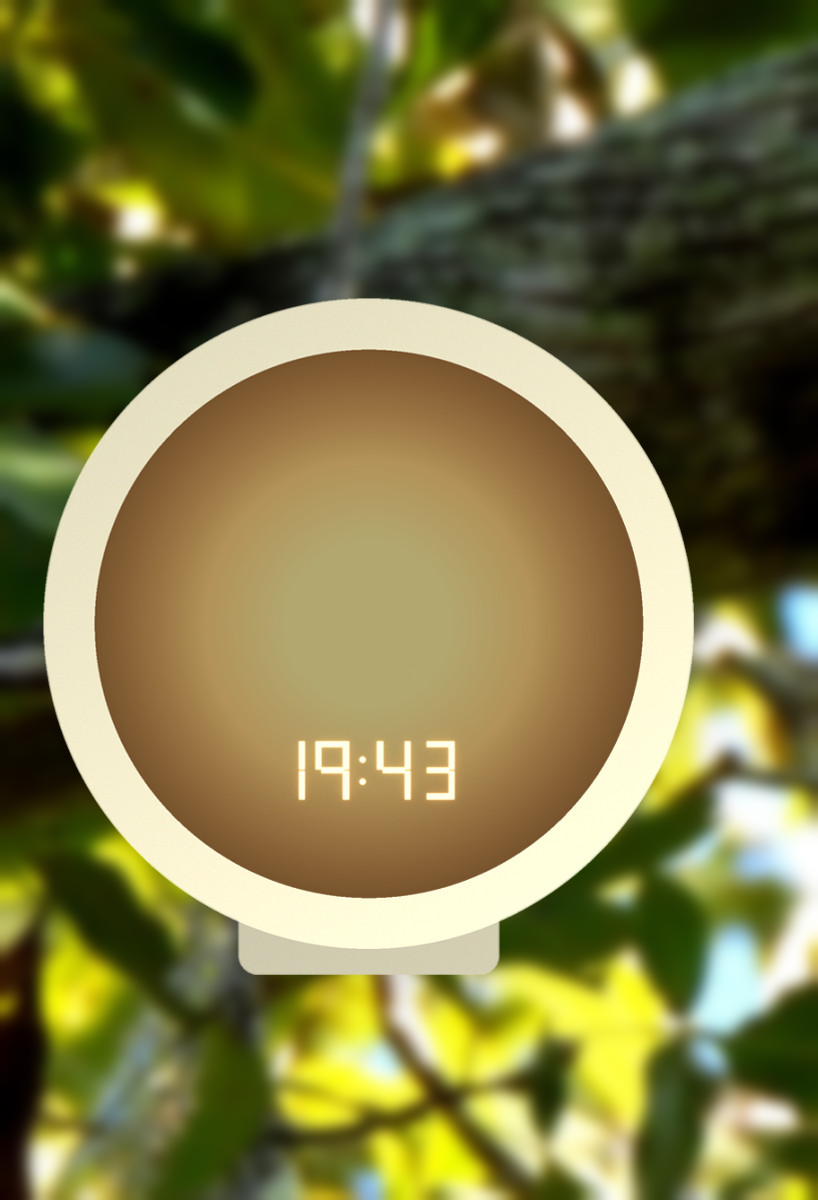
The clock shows 19:43
